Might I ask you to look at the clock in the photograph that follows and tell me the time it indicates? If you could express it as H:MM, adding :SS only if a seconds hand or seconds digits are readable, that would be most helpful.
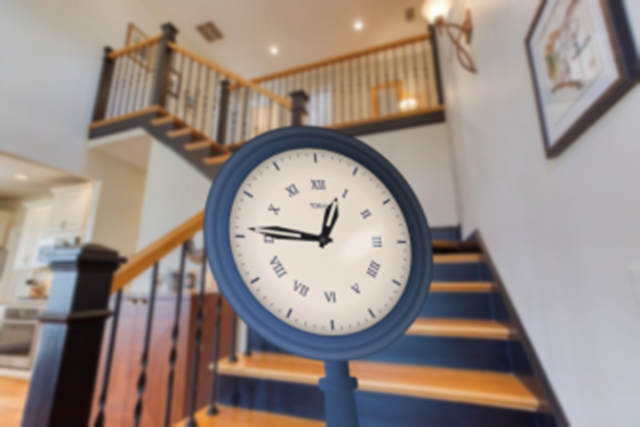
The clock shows 12:46
